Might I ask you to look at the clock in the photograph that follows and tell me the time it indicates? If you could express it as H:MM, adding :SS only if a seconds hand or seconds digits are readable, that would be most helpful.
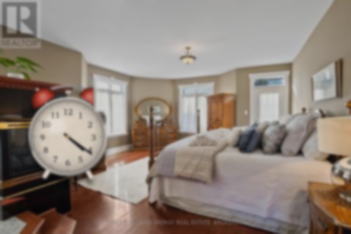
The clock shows 4:21
